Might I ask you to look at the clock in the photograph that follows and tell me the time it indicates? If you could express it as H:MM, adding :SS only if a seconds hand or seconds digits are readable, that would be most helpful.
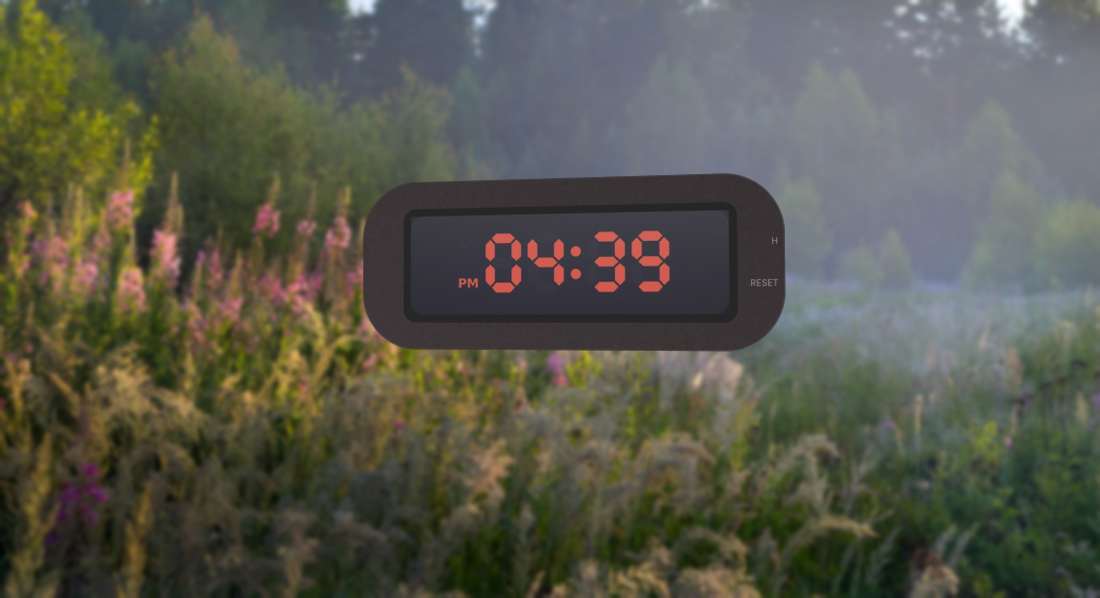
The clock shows 4:39
